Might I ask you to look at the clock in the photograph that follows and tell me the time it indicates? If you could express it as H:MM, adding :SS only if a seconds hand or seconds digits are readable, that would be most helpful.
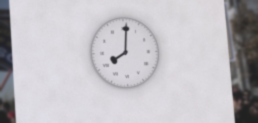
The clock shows 8:01
